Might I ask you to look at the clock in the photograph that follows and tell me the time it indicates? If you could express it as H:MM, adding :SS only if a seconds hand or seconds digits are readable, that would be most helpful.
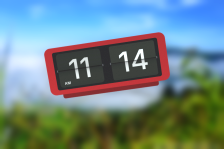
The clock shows 11:14
